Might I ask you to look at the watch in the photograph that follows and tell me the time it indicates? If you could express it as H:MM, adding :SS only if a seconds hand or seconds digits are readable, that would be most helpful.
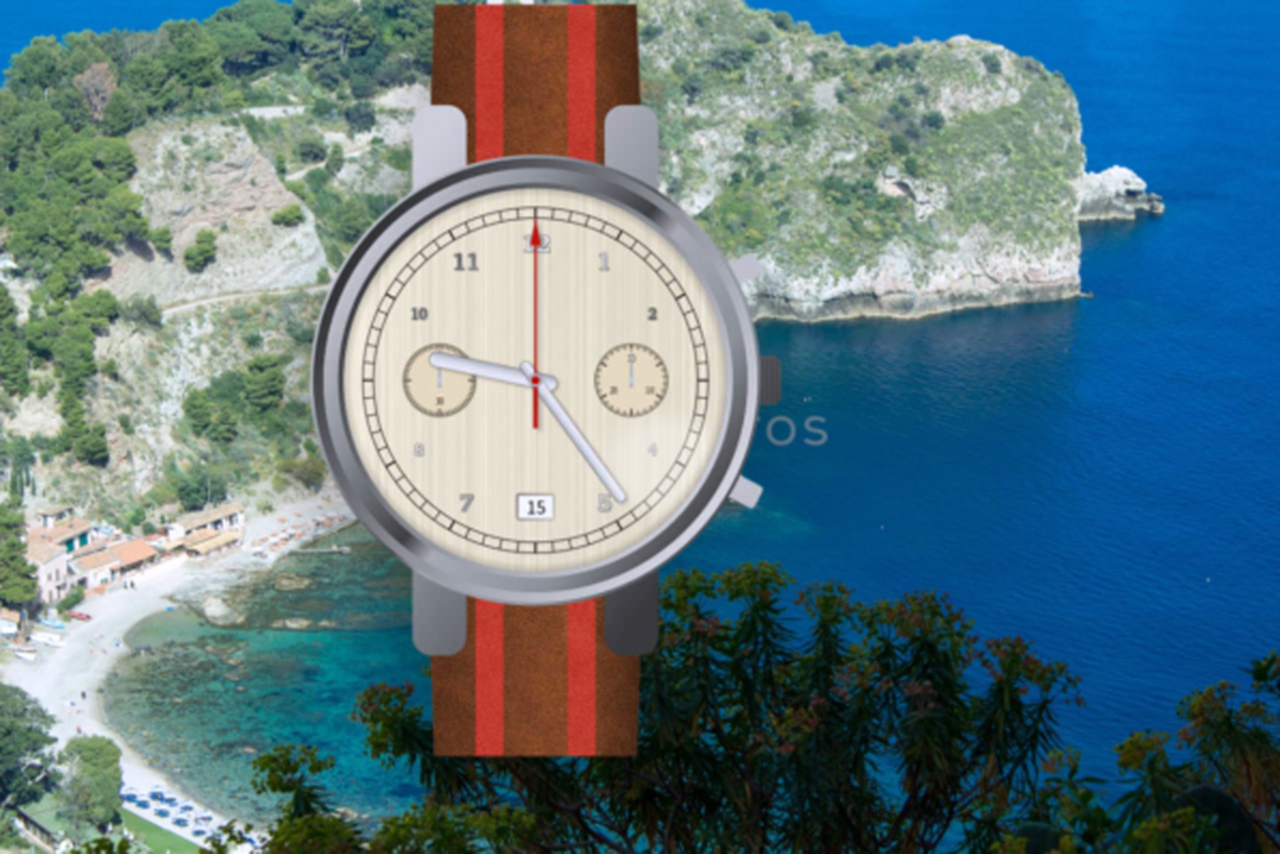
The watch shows 9:24
